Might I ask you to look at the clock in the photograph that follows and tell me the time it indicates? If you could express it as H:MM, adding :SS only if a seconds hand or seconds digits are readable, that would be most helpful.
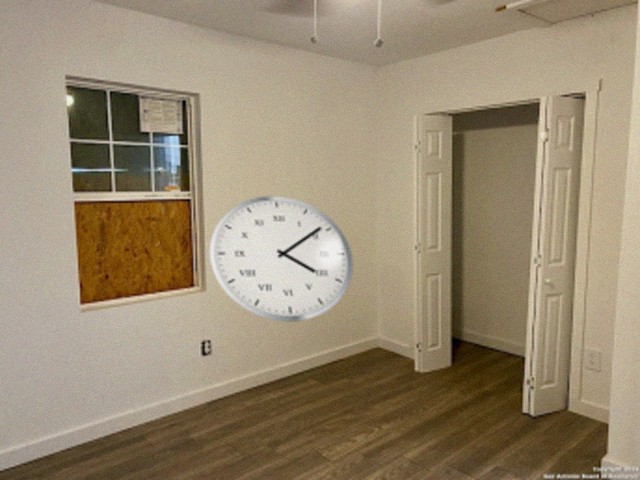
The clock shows 4:09
